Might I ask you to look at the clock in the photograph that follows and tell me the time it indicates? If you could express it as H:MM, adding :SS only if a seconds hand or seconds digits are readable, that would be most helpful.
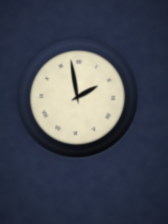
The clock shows 1:58
